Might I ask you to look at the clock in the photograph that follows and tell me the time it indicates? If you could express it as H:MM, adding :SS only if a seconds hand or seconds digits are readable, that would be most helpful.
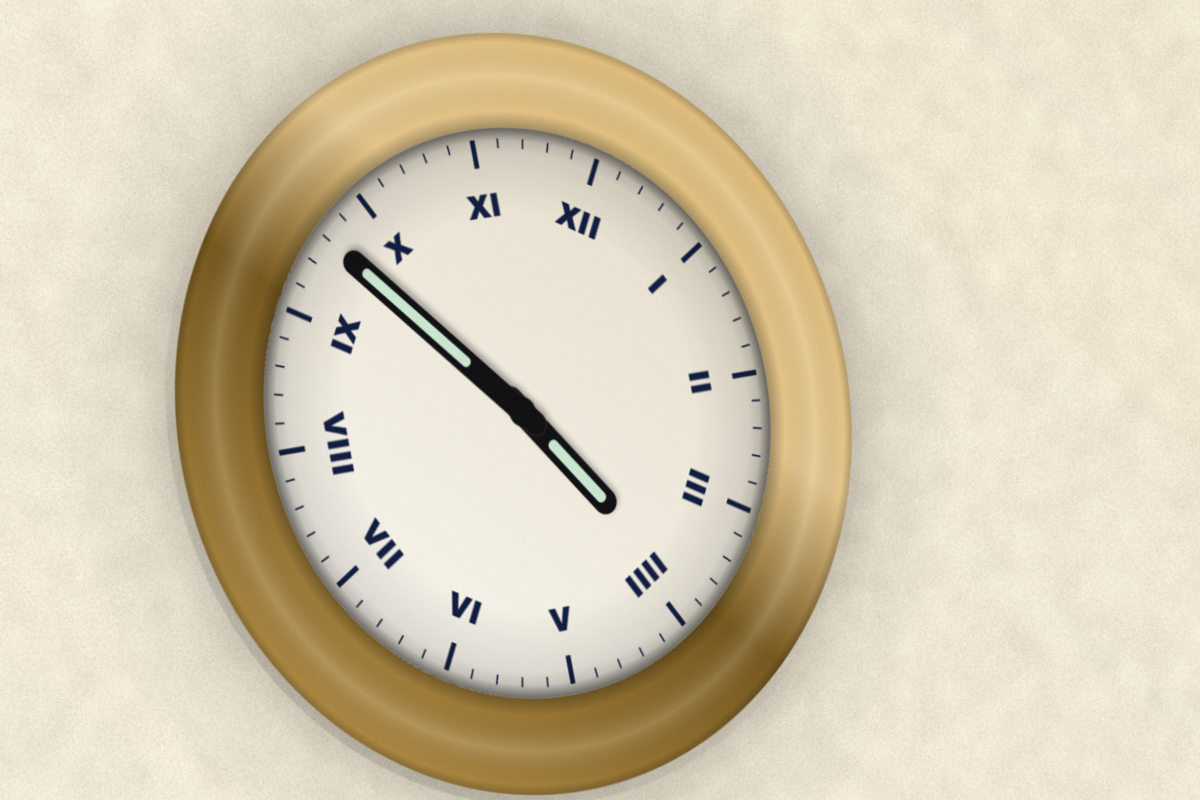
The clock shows 3:48
